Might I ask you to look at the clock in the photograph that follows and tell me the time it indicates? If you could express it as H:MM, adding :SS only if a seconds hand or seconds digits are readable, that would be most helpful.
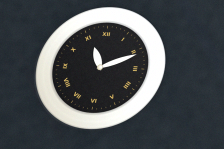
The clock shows 11:11
